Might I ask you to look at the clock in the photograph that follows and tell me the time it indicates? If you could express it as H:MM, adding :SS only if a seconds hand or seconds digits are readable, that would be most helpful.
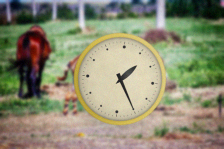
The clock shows 1:25
